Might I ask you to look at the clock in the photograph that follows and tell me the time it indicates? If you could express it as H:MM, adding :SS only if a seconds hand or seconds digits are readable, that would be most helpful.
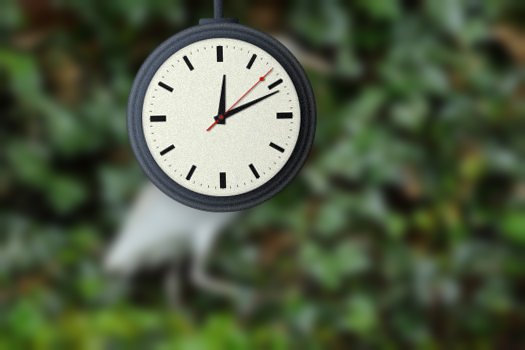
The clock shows 12:11:08
